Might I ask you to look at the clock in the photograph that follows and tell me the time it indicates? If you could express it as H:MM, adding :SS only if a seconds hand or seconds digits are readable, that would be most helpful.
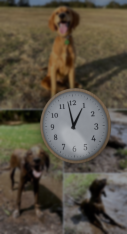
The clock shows 12:58
